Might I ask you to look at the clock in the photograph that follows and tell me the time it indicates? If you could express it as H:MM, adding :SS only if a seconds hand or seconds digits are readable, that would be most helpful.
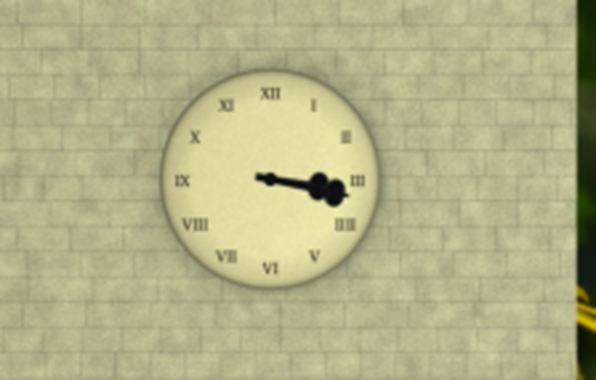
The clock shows 3:17
